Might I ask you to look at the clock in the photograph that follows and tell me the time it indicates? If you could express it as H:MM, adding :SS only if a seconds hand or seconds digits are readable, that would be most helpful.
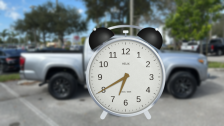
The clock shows 6:40
